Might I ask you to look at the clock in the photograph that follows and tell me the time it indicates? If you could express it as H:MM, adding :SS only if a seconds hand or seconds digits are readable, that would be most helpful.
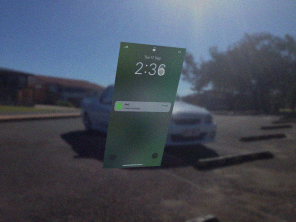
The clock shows 2:36
